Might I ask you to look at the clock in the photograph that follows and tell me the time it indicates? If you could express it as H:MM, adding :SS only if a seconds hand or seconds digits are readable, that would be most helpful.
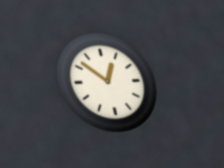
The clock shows 12:52
